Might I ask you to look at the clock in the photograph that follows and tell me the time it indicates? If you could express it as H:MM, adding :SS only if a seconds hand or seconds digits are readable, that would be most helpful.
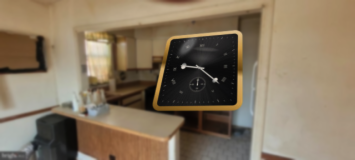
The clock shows 9:22
